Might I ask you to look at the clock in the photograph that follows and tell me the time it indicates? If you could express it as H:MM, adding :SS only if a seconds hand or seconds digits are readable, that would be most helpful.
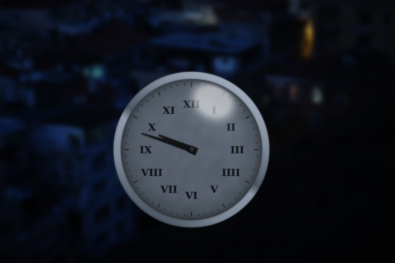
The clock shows 9:48
